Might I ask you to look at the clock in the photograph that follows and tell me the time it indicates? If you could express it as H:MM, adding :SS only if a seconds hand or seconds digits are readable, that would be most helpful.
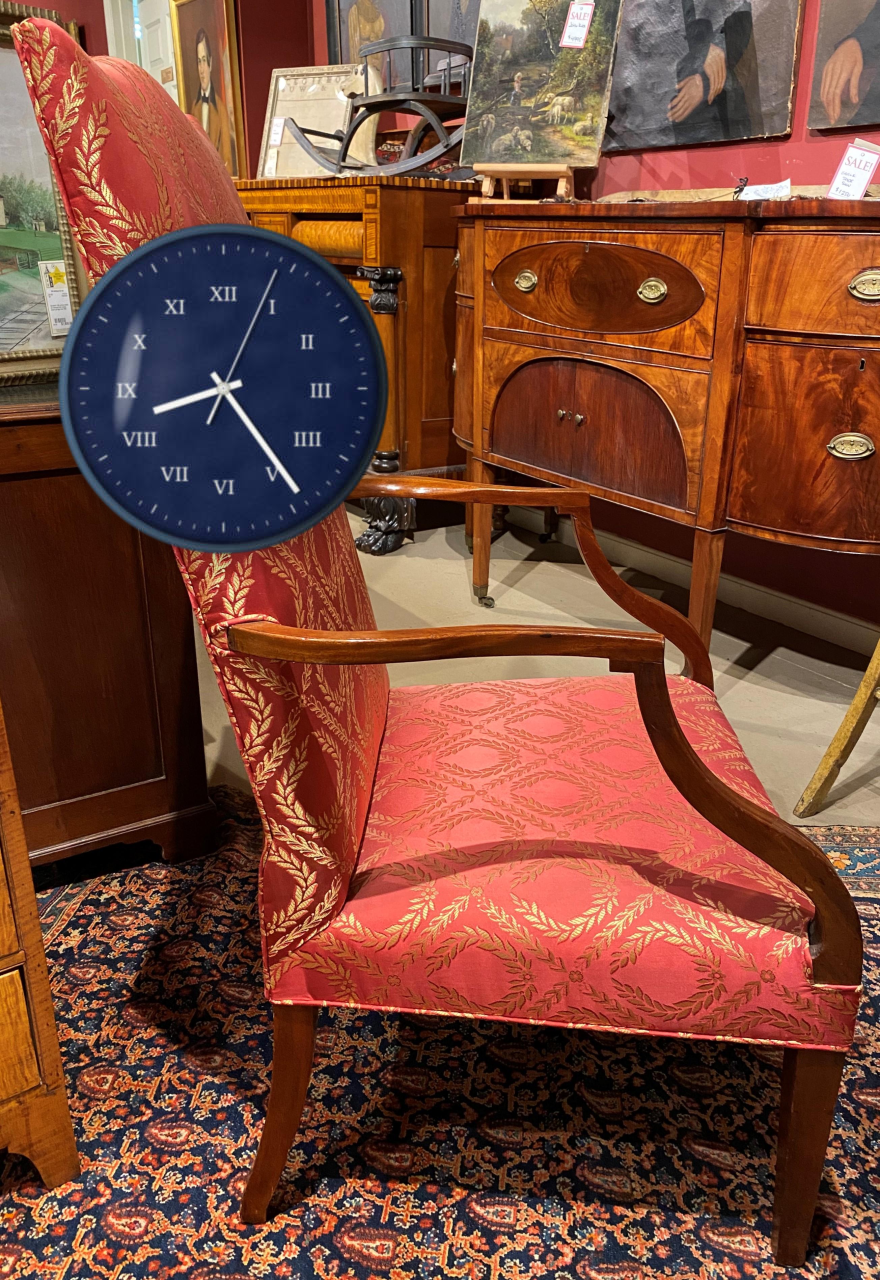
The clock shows 8:24:04
